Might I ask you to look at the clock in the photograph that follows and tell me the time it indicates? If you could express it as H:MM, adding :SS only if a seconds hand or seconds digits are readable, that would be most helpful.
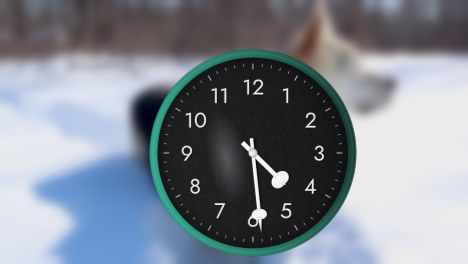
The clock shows 4:29
